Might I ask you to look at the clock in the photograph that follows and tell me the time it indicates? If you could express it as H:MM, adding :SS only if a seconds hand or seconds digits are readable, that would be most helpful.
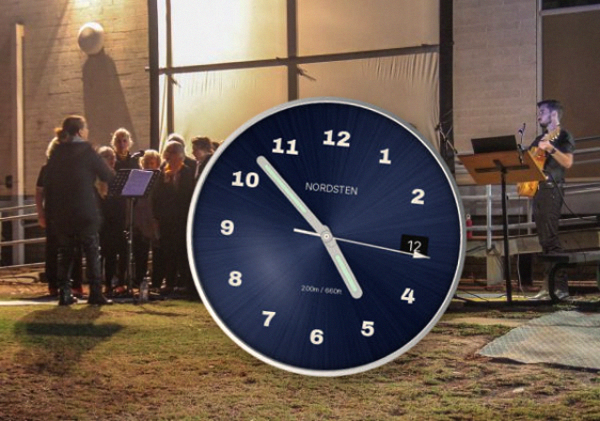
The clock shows 4:52:16
